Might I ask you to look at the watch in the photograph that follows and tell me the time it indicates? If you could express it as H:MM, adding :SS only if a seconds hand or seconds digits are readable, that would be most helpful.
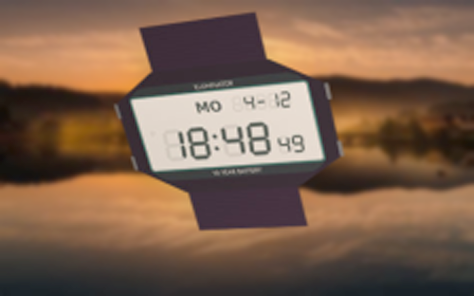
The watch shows 18:48:49
